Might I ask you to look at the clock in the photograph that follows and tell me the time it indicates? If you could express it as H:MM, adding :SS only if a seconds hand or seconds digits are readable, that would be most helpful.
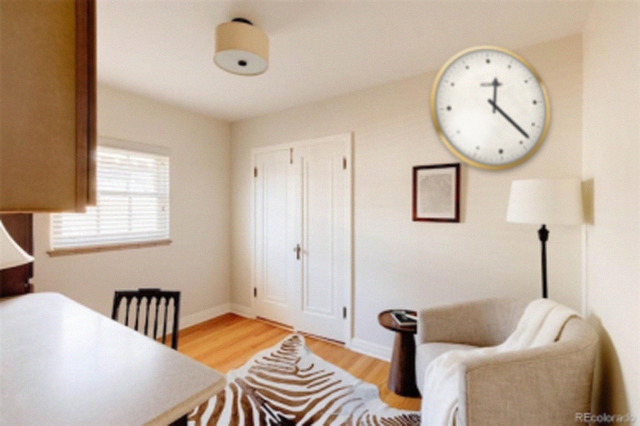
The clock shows 12:23
